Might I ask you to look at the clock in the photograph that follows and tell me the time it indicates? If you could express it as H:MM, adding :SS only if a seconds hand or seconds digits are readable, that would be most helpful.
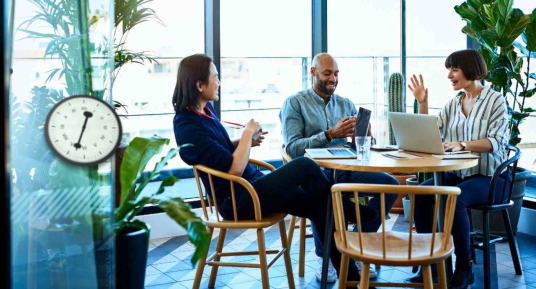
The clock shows 12:33
